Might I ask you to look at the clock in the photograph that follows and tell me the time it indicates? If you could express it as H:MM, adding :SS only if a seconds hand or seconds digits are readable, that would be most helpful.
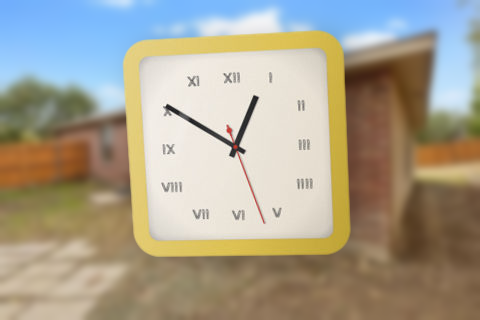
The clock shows 12:50:27
